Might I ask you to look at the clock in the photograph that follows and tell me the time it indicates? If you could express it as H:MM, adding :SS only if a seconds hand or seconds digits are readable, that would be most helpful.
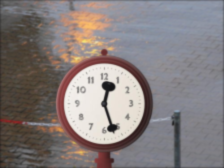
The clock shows 12:27
